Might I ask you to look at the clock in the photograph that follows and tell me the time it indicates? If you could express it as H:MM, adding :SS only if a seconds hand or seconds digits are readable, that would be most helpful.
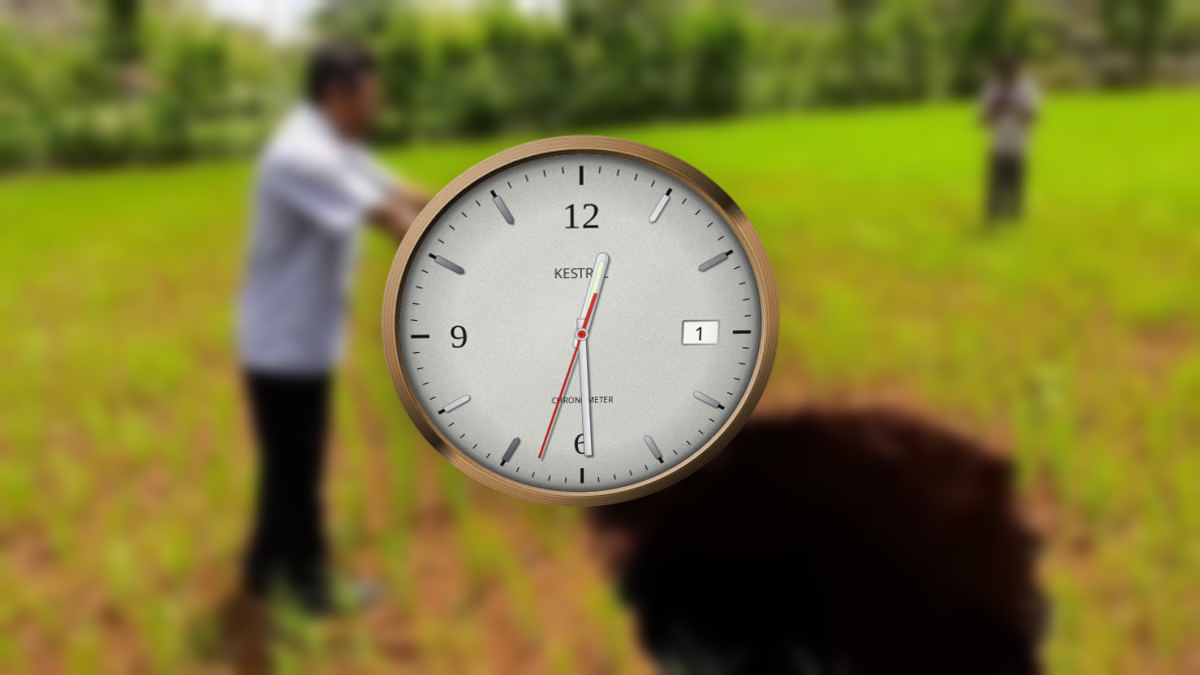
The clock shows 12:29:33
